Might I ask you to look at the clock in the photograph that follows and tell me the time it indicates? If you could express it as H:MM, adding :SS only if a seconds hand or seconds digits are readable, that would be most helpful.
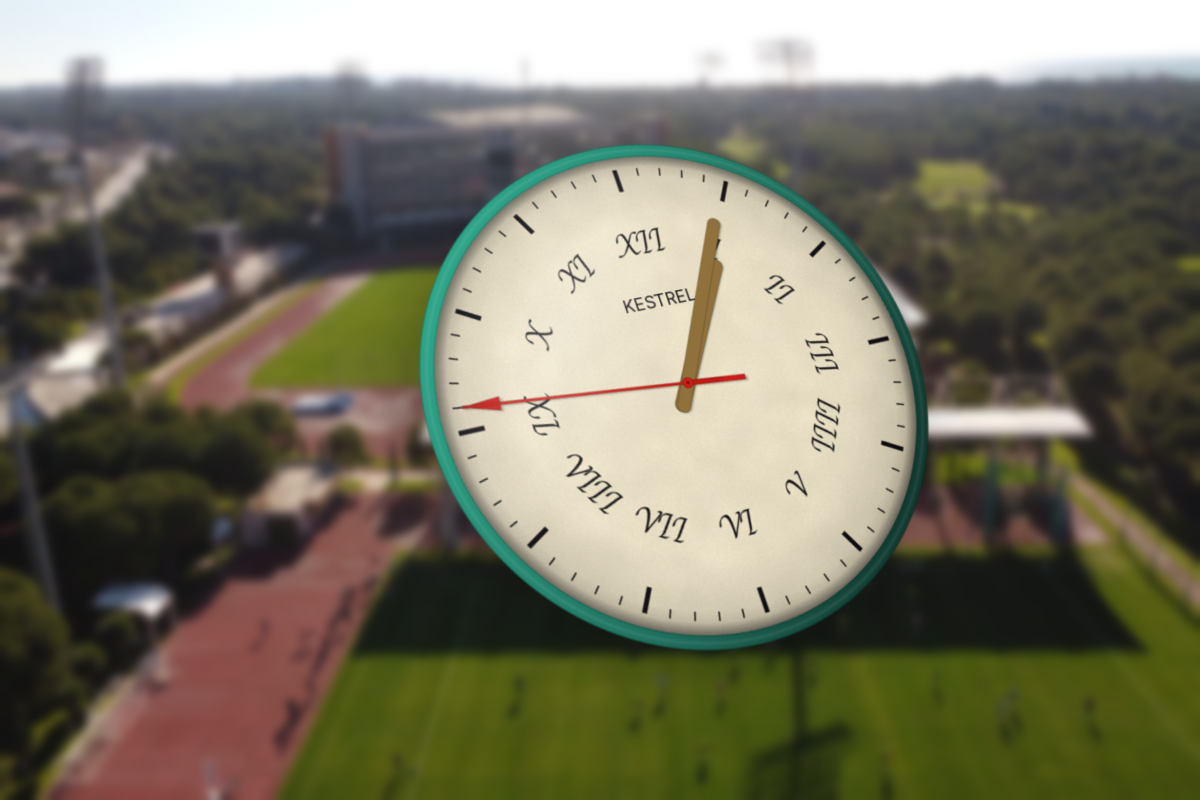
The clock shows 1:04:46
